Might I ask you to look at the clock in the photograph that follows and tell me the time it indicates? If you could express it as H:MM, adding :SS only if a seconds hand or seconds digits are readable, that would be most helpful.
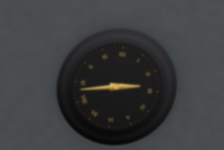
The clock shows 2:43
